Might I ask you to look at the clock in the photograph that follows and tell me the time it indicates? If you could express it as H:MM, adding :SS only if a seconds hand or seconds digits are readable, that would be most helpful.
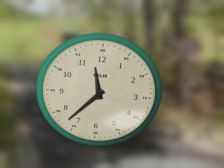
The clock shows 11:37
